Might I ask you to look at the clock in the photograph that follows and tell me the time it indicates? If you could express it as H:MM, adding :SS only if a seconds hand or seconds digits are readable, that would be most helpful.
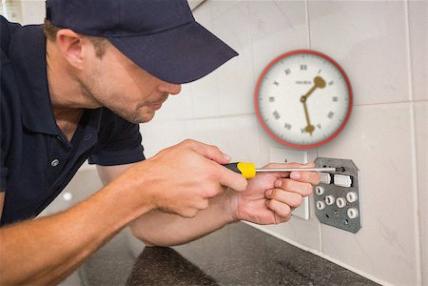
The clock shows 1:28
